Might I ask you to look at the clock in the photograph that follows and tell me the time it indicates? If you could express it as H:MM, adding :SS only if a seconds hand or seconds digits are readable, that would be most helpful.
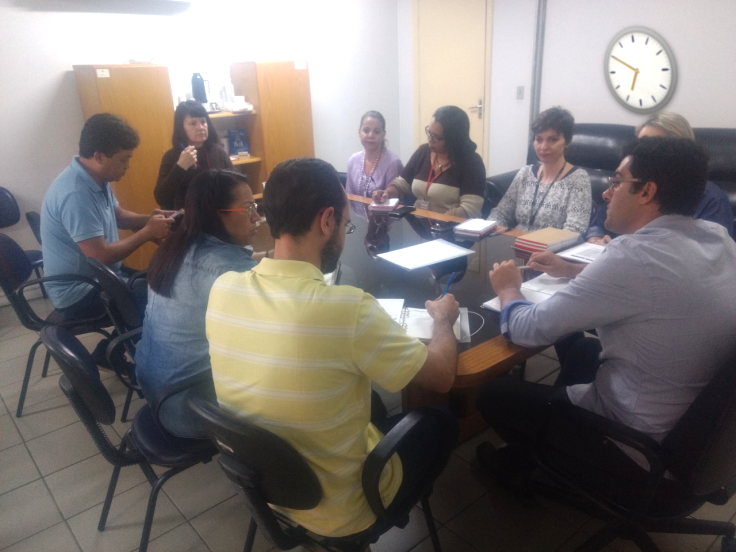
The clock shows 6:50
